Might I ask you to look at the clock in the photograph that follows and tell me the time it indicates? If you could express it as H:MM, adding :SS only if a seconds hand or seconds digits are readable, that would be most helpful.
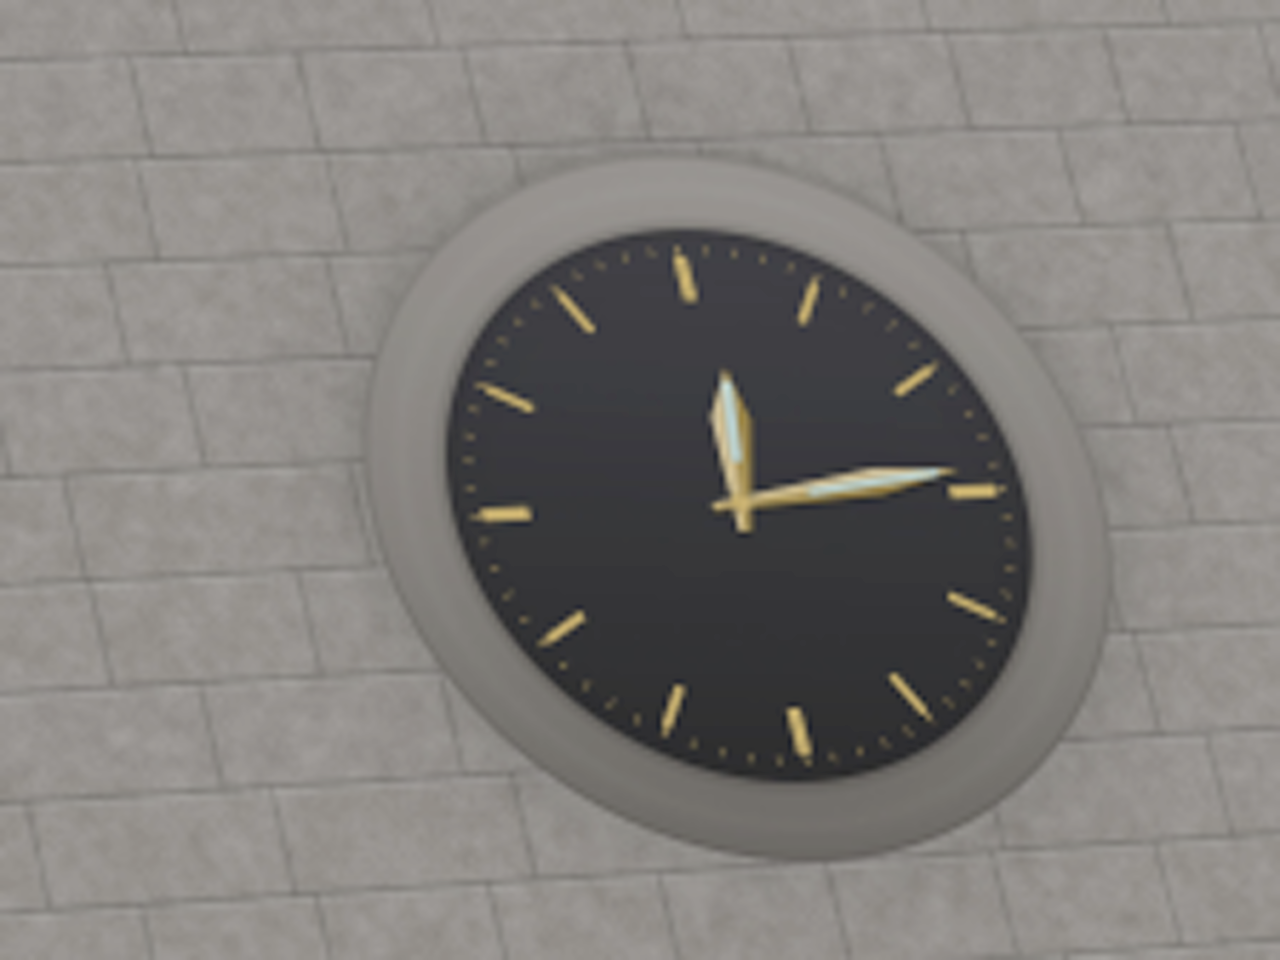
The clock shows 12:14
